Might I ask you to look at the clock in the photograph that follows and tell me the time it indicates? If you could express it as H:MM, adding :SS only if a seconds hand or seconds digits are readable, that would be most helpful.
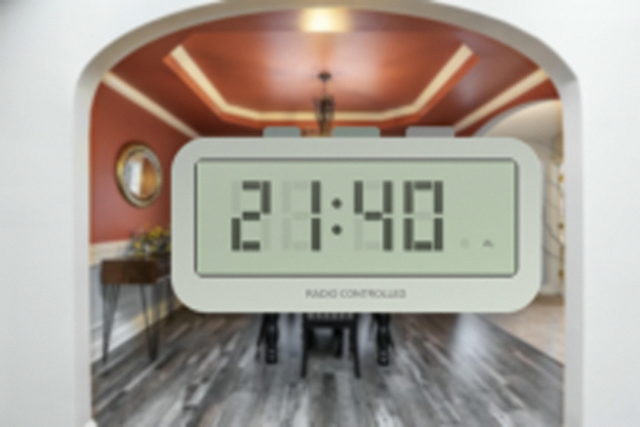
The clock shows 21:40
